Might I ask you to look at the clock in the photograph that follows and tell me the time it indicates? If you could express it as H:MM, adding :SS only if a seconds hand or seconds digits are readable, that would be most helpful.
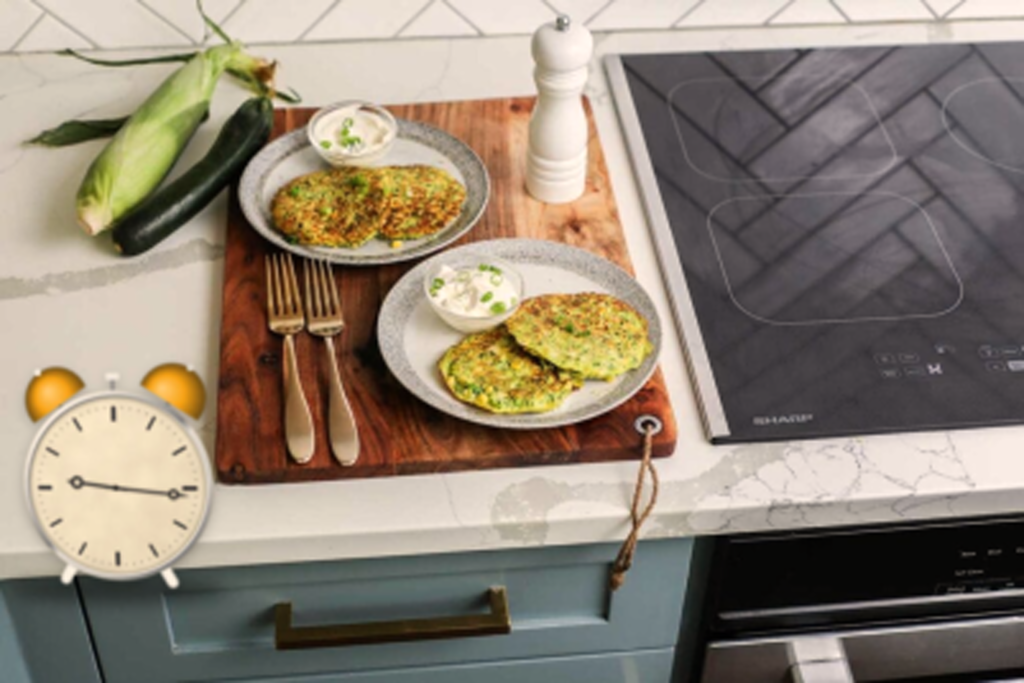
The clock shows 9:16
